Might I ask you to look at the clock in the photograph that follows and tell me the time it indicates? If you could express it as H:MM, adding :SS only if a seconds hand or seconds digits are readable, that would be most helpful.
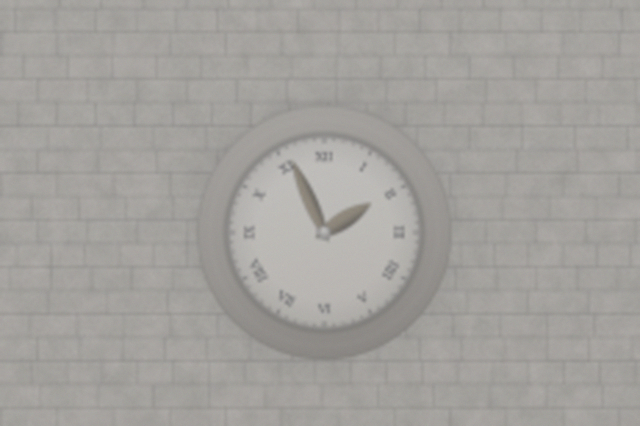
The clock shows 1:56
